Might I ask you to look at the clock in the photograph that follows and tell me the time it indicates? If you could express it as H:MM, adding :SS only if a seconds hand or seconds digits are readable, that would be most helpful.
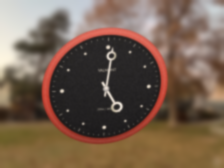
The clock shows 5:01
